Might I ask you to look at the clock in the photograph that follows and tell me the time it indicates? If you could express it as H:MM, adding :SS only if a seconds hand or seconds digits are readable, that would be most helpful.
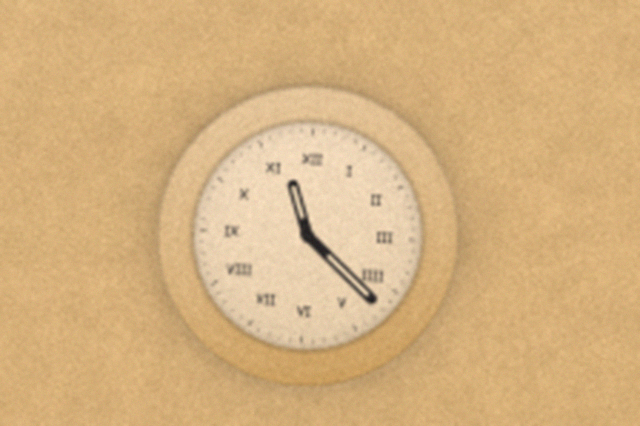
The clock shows 11:22
